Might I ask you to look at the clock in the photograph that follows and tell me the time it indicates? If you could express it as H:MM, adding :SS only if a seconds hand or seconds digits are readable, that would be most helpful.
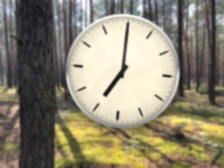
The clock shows 7:00
